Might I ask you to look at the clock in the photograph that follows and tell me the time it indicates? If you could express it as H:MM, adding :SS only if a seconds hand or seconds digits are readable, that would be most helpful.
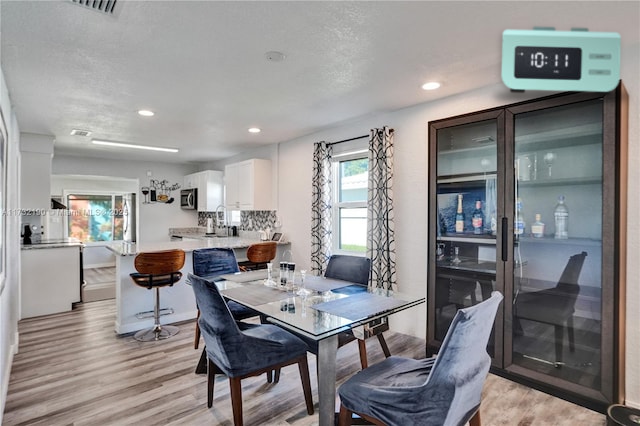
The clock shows 10:11
